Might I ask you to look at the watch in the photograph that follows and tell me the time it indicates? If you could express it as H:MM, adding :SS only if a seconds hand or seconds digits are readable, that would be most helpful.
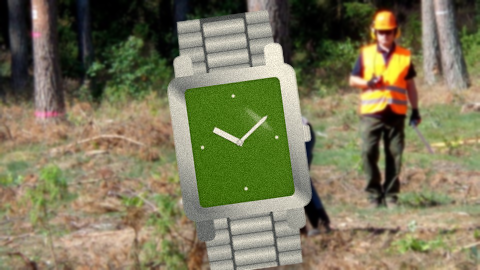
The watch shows 10:09
